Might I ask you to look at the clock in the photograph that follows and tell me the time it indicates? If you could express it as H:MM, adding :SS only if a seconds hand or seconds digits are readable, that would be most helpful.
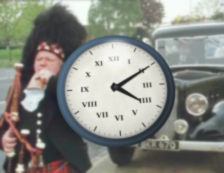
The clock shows 4:10
